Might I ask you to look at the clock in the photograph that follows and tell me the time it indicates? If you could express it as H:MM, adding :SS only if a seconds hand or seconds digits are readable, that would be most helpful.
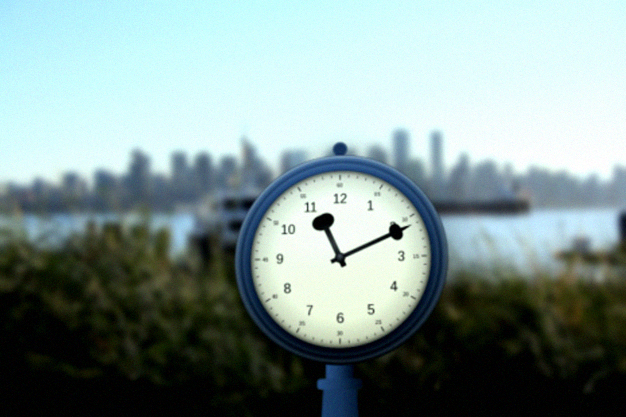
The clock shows 11:11
